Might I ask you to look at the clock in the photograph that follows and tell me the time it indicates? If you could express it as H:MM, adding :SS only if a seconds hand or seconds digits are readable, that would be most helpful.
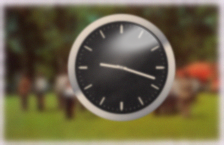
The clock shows 9:18
